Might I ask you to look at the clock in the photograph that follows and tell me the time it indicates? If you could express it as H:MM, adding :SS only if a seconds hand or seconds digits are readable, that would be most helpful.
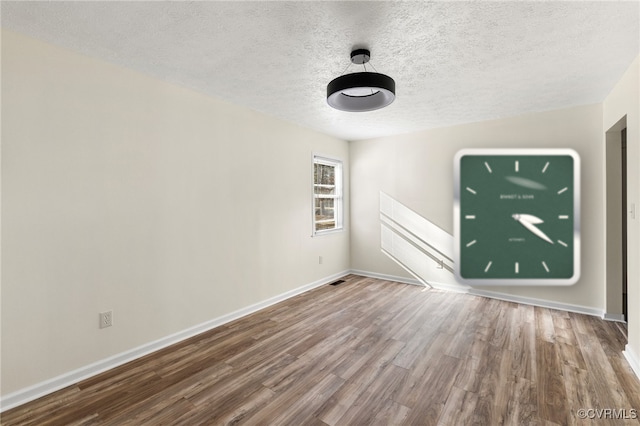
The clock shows 3:21
